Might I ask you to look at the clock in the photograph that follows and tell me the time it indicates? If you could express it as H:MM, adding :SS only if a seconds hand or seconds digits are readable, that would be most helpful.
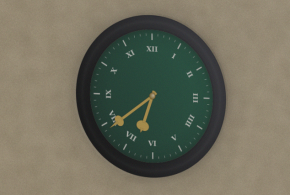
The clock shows 6:39
